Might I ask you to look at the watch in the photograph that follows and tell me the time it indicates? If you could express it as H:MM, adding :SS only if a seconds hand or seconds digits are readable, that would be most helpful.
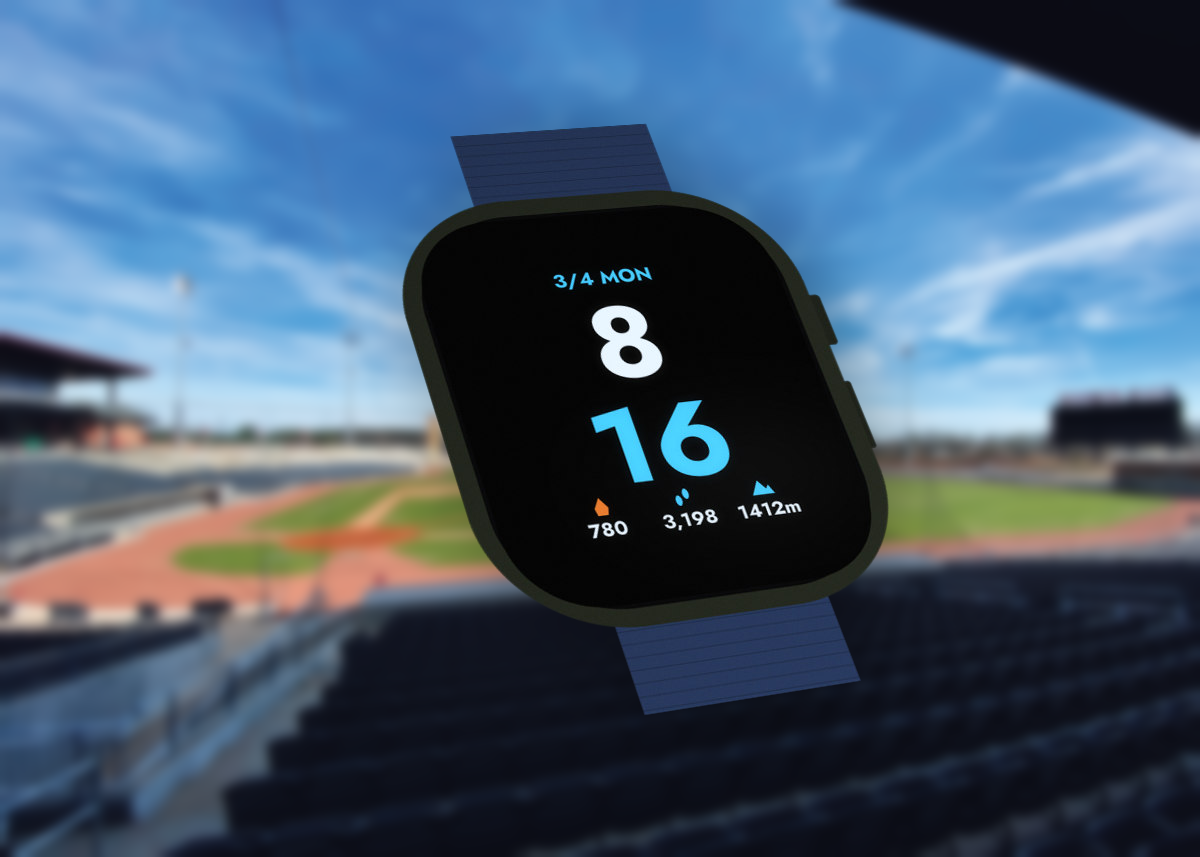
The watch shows 8:16
